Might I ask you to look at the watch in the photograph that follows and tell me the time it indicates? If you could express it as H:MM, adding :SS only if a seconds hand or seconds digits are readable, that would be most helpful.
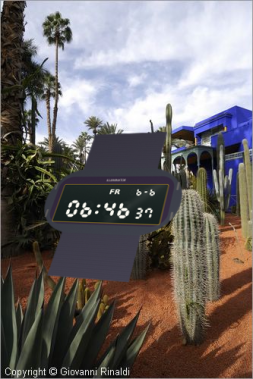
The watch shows 6:46:37
